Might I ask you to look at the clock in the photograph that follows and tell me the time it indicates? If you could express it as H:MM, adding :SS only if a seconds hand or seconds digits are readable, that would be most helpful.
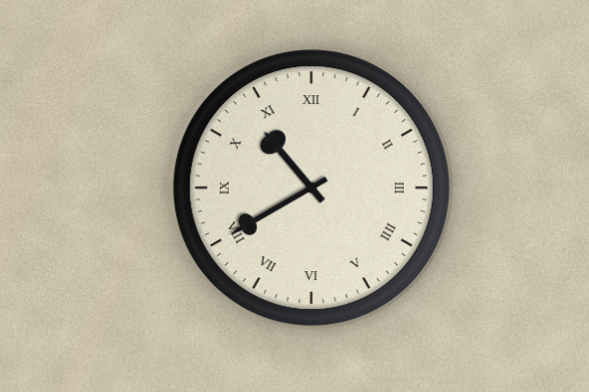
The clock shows 10:40
